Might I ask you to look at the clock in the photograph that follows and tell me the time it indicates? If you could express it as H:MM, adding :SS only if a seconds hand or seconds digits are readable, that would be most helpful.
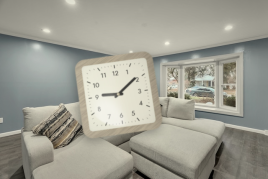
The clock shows 9:09
